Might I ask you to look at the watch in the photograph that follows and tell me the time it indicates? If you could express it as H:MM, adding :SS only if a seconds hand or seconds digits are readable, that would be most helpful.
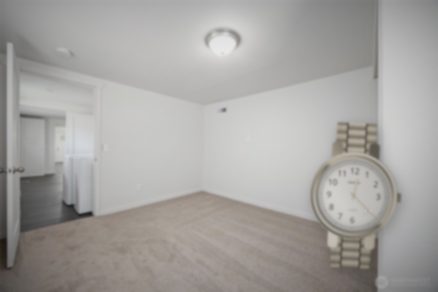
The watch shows 12:22
